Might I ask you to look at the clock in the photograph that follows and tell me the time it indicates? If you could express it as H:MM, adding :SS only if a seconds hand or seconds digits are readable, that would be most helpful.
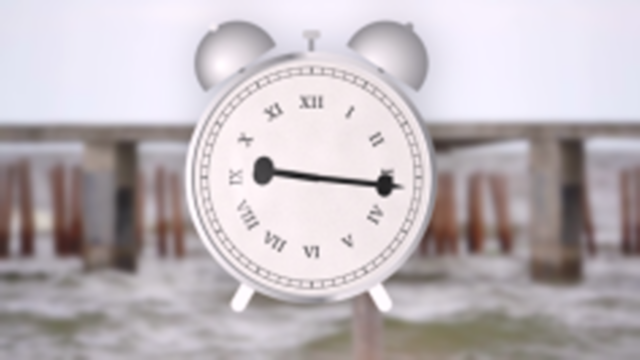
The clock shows 9:16
